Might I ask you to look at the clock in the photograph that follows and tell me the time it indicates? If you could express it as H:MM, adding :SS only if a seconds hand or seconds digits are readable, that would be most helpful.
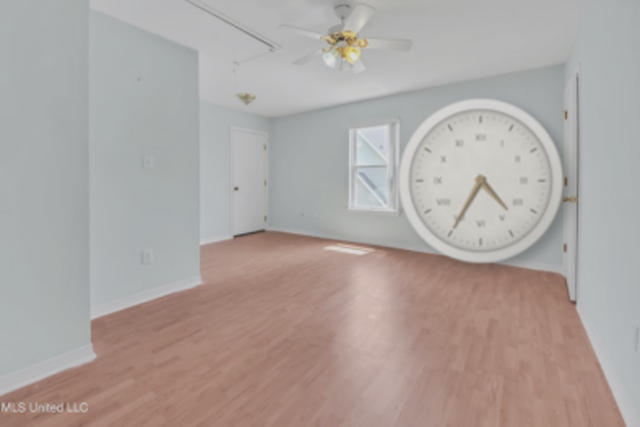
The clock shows 4:35
